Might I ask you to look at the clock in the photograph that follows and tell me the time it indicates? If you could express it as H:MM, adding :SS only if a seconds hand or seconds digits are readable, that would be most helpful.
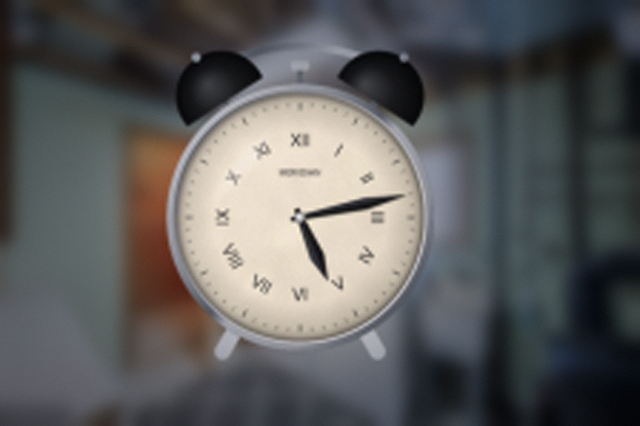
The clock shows 5:13
